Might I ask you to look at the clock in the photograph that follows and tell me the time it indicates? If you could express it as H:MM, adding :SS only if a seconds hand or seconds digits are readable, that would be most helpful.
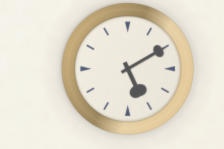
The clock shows 5:10
